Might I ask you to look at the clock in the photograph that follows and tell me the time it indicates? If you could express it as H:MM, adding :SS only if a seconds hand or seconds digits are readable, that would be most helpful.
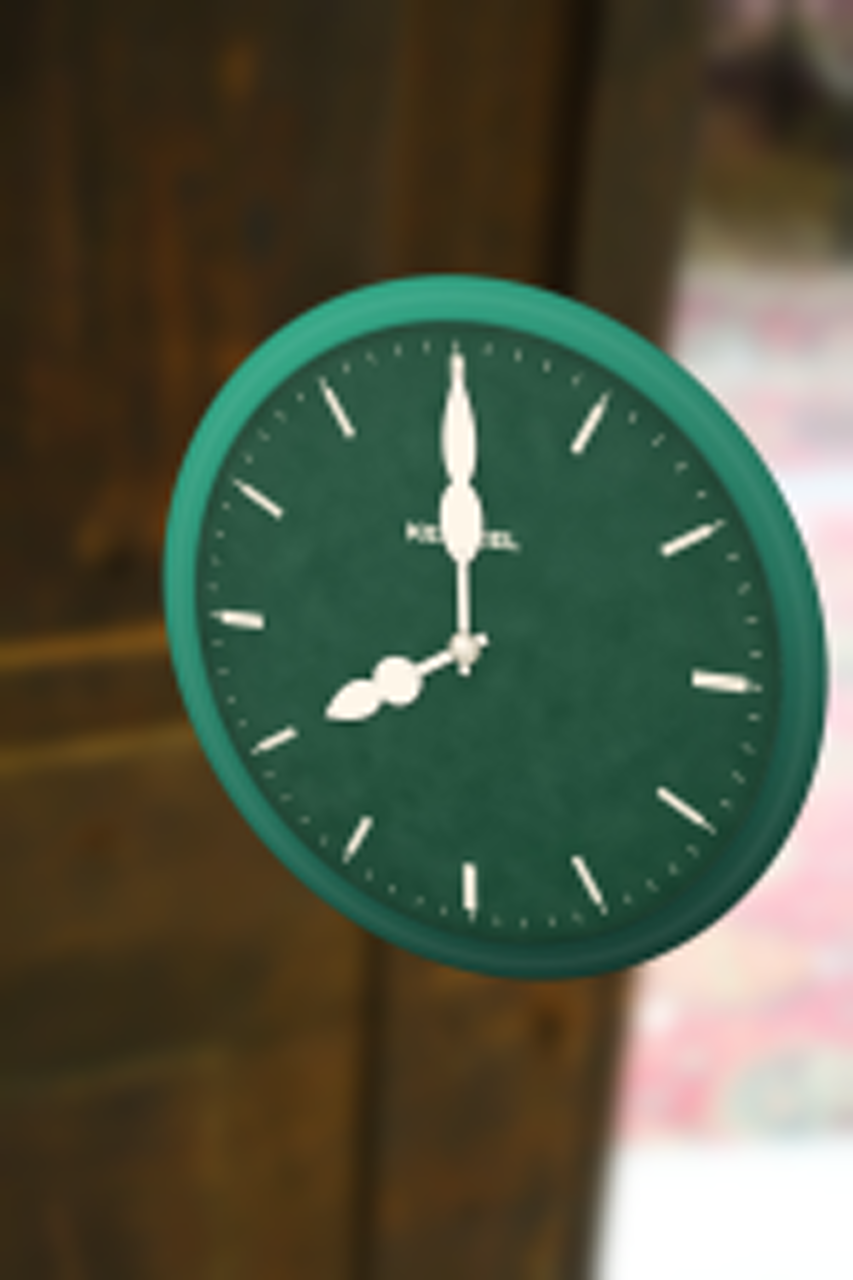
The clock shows 8:00
